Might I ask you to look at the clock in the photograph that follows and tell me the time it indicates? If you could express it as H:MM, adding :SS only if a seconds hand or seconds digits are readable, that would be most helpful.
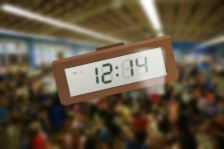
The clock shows 12:14
